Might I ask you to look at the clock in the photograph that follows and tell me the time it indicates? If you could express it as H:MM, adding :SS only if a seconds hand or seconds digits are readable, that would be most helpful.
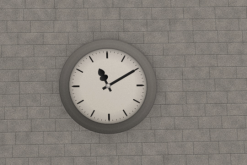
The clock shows 11:10
